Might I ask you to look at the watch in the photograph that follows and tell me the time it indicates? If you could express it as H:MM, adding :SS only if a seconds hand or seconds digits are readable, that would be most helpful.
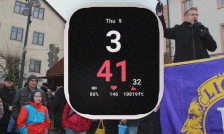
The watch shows 3:41:32
